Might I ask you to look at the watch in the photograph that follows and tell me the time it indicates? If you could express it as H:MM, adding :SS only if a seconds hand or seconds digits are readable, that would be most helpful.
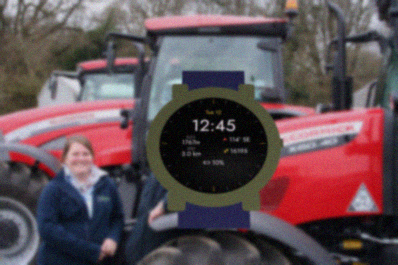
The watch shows 12:45
